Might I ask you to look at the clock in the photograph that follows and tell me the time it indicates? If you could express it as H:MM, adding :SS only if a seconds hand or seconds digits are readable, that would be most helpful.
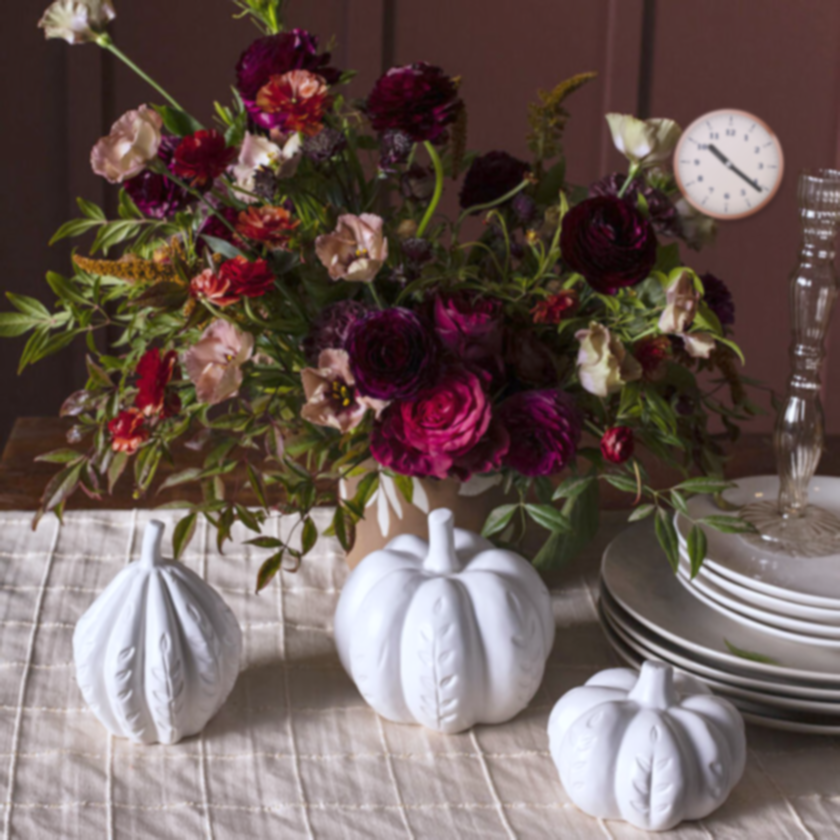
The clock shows 10:21
